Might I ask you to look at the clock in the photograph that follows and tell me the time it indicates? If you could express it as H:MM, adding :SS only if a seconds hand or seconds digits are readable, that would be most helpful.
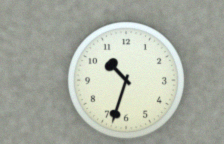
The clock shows 10:33
